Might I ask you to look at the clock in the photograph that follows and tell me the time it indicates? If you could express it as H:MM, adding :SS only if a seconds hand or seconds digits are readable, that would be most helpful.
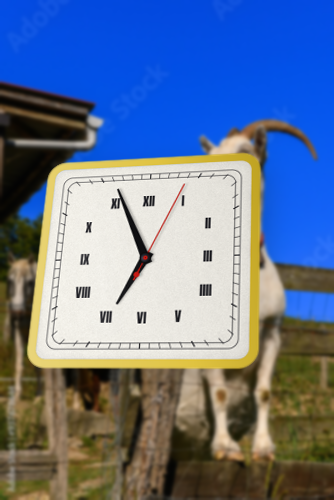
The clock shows 6:56:04
